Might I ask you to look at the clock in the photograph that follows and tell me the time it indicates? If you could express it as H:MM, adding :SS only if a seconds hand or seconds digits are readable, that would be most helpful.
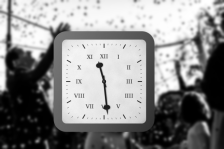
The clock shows 11:29
